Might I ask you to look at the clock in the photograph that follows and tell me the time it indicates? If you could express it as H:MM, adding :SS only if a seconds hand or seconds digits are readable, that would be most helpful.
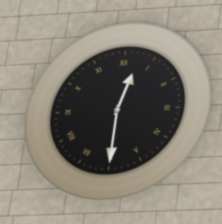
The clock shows 12:30
